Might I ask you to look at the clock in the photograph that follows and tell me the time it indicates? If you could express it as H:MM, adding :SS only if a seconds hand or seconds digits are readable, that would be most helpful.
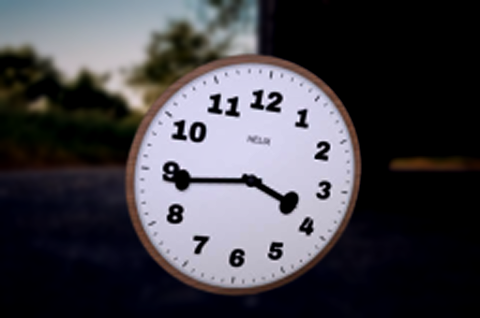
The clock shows 3:44
